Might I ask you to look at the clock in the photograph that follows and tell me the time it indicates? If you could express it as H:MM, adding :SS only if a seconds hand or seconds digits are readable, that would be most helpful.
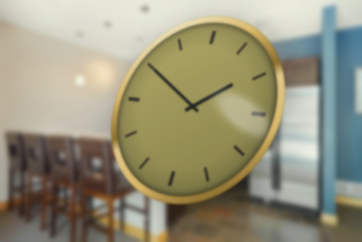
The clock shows 1:50
